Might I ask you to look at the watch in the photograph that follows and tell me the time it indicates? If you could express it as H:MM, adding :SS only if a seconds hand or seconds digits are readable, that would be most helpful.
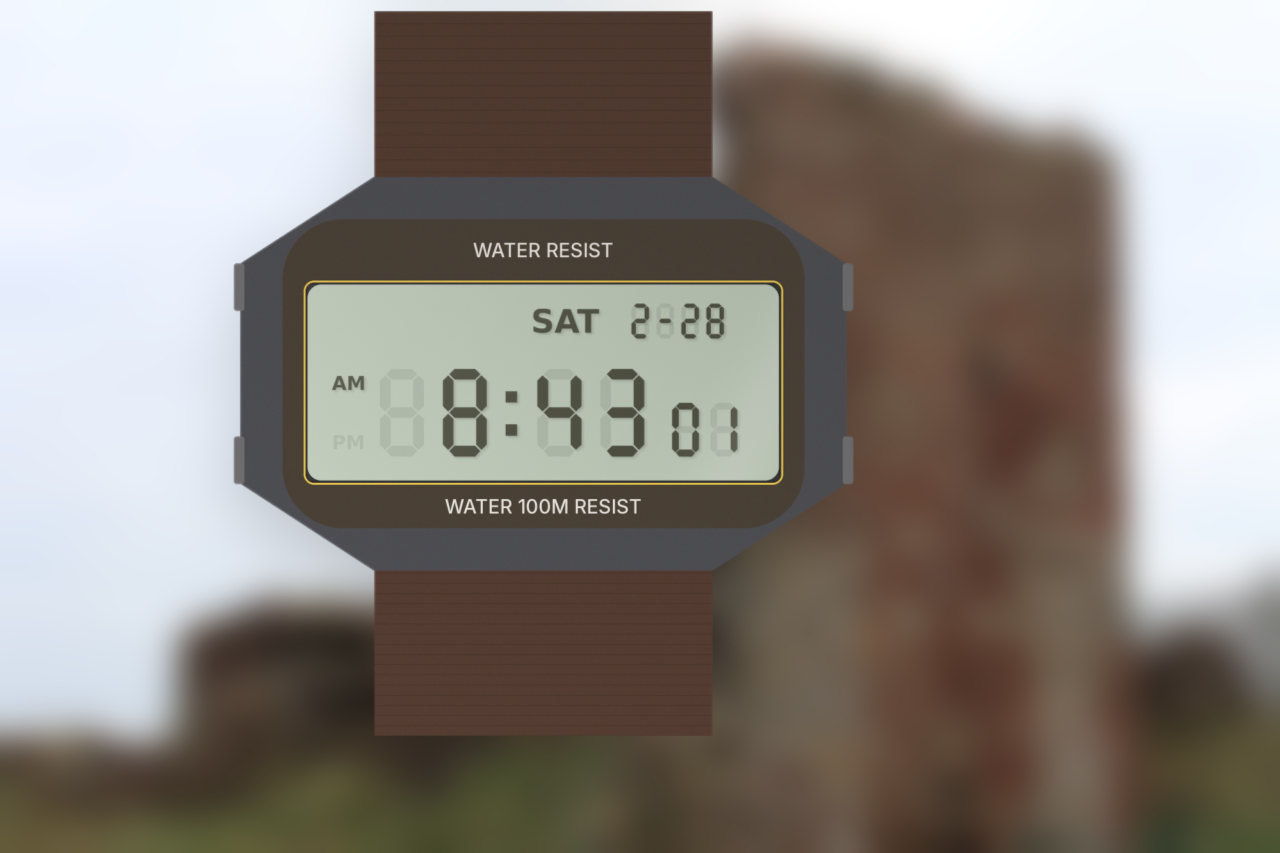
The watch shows 8:43:01
